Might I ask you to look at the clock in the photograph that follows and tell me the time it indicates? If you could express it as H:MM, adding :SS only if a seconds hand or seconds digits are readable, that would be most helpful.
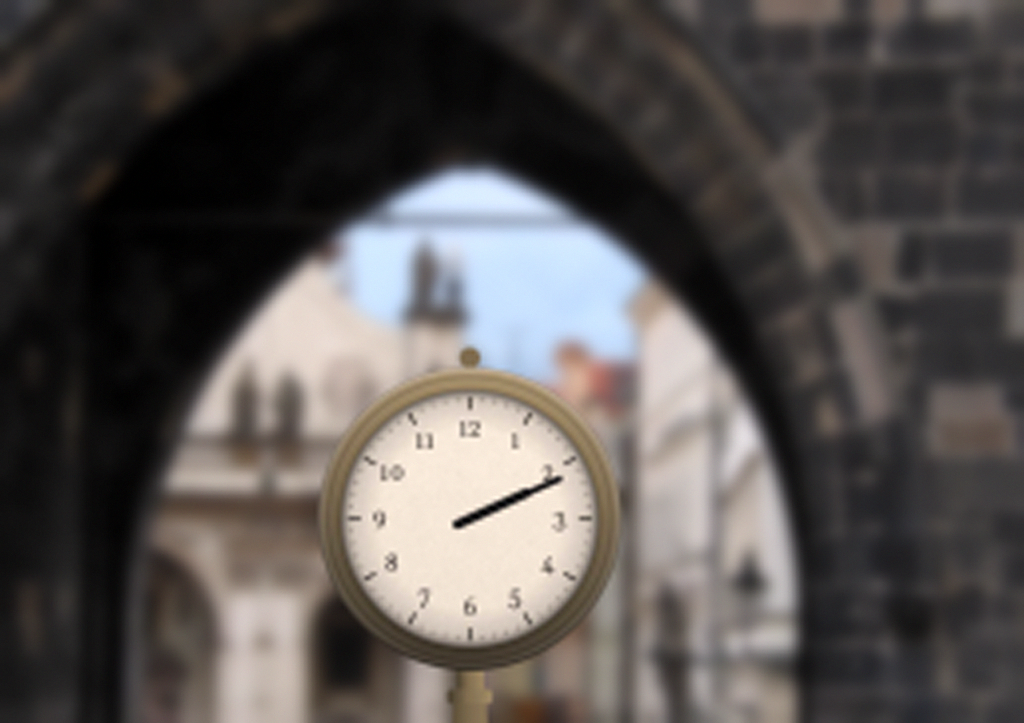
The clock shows 2:11
